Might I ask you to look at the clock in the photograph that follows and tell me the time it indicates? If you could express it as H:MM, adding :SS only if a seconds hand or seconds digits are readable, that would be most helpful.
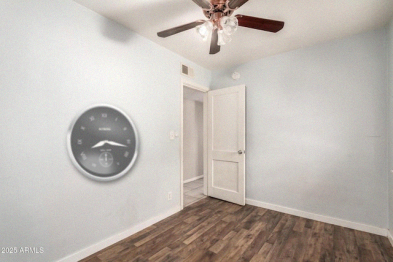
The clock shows 8:17
